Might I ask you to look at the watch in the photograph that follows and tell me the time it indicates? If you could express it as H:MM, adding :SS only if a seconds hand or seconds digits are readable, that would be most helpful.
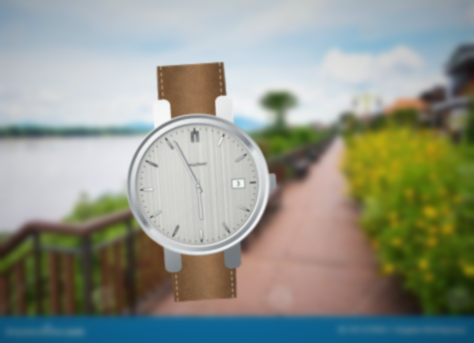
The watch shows 5:56
